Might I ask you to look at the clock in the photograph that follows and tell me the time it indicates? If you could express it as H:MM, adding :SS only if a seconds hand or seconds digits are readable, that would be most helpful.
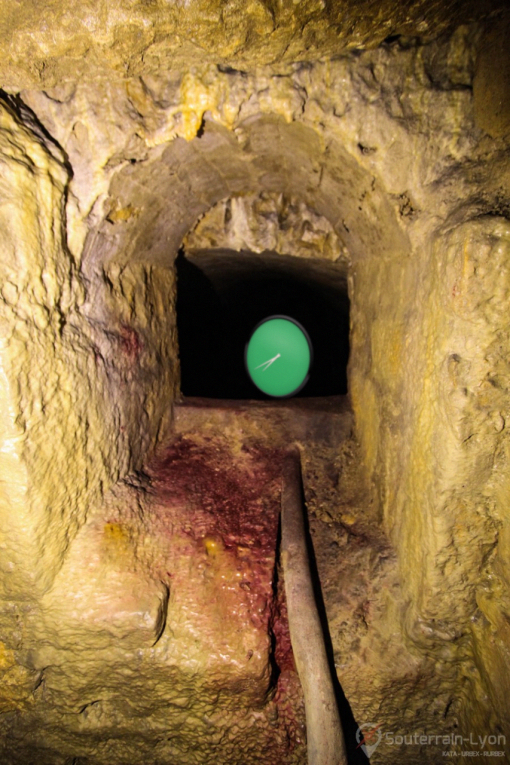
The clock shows 7:41
